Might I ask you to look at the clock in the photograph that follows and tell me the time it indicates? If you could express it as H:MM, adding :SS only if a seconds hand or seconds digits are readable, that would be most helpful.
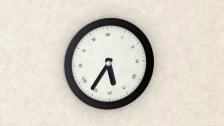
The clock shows 5:36
